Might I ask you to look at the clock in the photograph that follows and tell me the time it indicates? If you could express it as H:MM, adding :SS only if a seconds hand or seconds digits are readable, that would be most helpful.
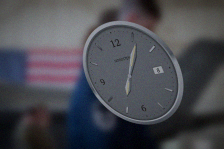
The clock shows 7:06
